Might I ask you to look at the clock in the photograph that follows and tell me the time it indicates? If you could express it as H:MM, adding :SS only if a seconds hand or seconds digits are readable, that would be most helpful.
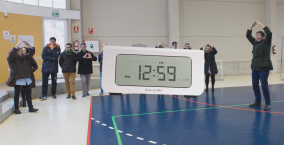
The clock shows 12:59
